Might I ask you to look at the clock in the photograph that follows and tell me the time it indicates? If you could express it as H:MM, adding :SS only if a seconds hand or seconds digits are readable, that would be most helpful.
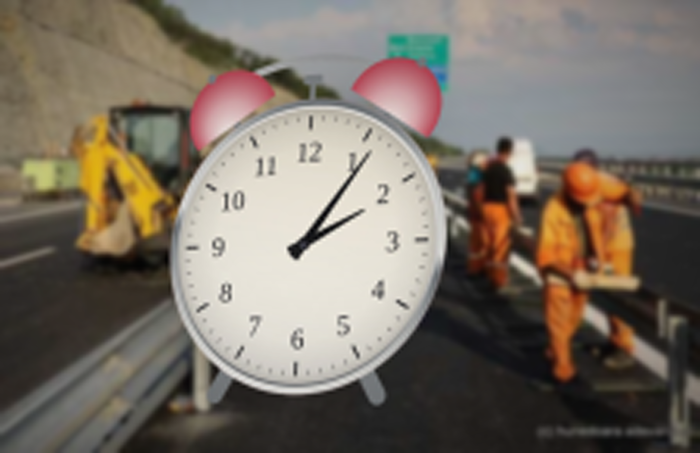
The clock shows 2:06
